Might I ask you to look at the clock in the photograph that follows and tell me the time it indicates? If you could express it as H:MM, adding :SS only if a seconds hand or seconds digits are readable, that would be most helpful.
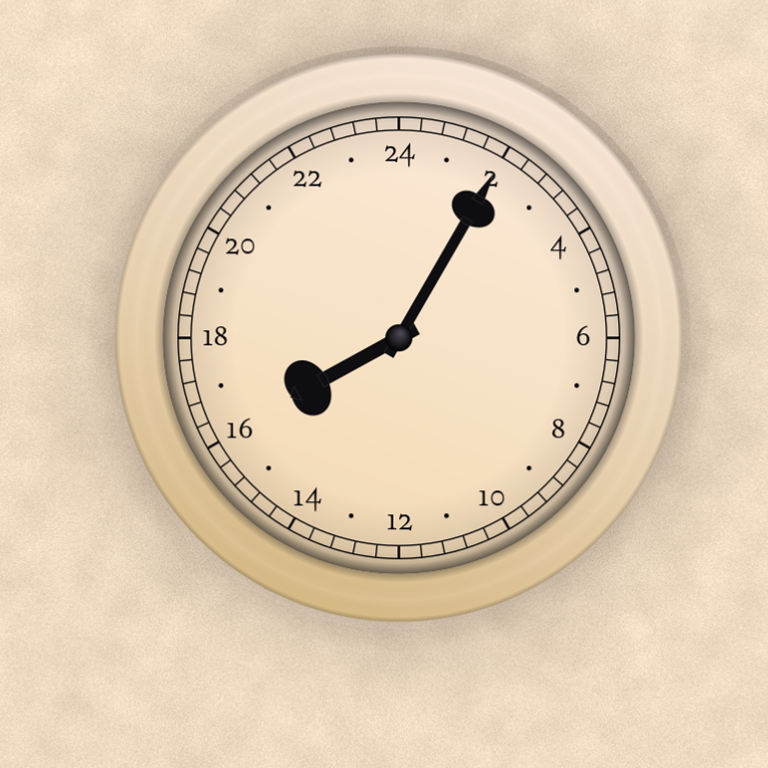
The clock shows 16:05
